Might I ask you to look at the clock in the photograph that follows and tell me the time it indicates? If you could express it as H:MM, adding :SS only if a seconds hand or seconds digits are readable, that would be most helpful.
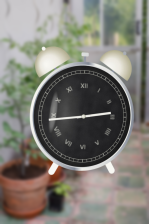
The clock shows 2:44
